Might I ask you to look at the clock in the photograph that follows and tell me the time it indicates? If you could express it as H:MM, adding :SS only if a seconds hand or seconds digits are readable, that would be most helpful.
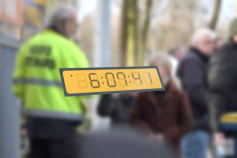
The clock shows 6:07:41
